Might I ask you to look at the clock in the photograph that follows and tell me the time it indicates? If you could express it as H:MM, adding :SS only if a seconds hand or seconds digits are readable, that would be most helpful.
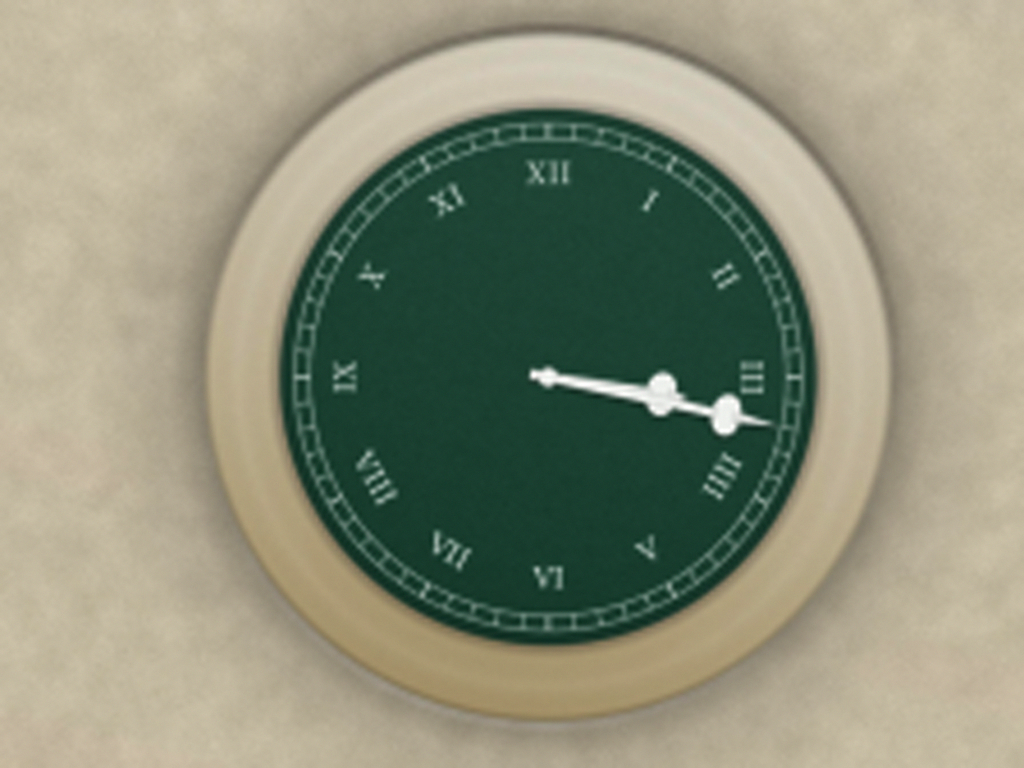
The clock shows 3:17
